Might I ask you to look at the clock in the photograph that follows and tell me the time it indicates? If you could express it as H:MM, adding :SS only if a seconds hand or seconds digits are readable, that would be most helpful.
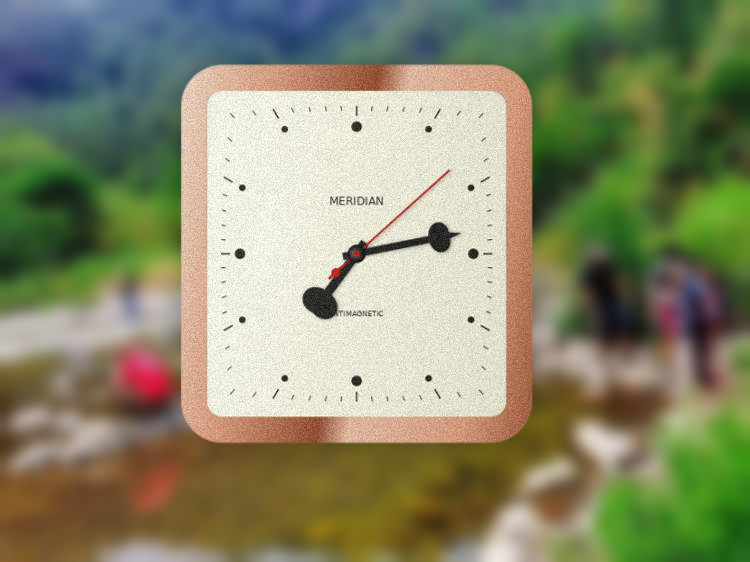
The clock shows 7:13:08
